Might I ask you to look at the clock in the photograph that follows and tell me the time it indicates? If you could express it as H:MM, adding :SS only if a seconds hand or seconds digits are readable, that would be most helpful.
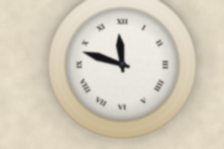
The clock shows 11:48
